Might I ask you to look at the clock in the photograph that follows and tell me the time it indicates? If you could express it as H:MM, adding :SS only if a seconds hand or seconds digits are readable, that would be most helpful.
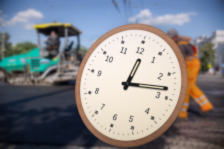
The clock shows 12:13
